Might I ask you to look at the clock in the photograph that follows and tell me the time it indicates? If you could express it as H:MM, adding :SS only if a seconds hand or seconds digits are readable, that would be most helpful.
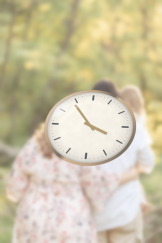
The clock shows 3:54
